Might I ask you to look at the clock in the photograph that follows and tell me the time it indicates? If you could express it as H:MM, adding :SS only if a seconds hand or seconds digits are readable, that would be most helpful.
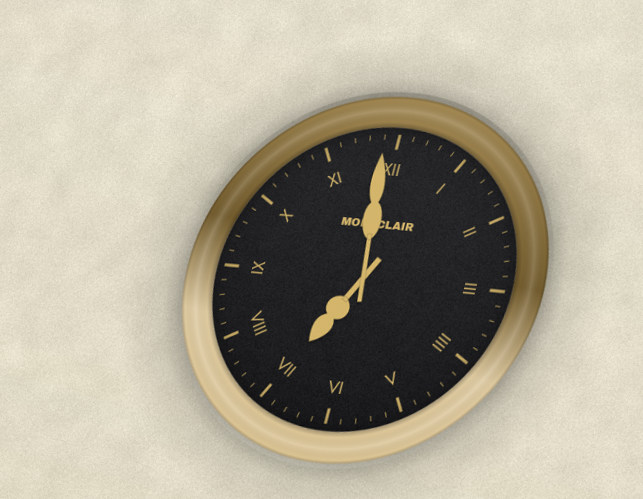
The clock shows 6:59
